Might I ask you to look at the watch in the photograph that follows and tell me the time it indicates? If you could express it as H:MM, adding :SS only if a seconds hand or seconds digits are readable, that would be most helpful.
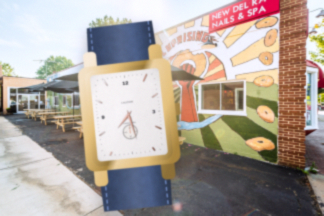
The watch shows 7:28
